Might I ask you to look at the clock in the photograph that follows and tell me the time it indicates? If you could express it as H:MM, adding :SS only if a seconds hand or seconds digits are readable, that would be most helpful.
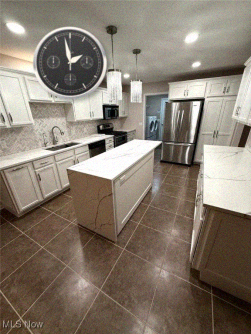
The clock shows 1:58
